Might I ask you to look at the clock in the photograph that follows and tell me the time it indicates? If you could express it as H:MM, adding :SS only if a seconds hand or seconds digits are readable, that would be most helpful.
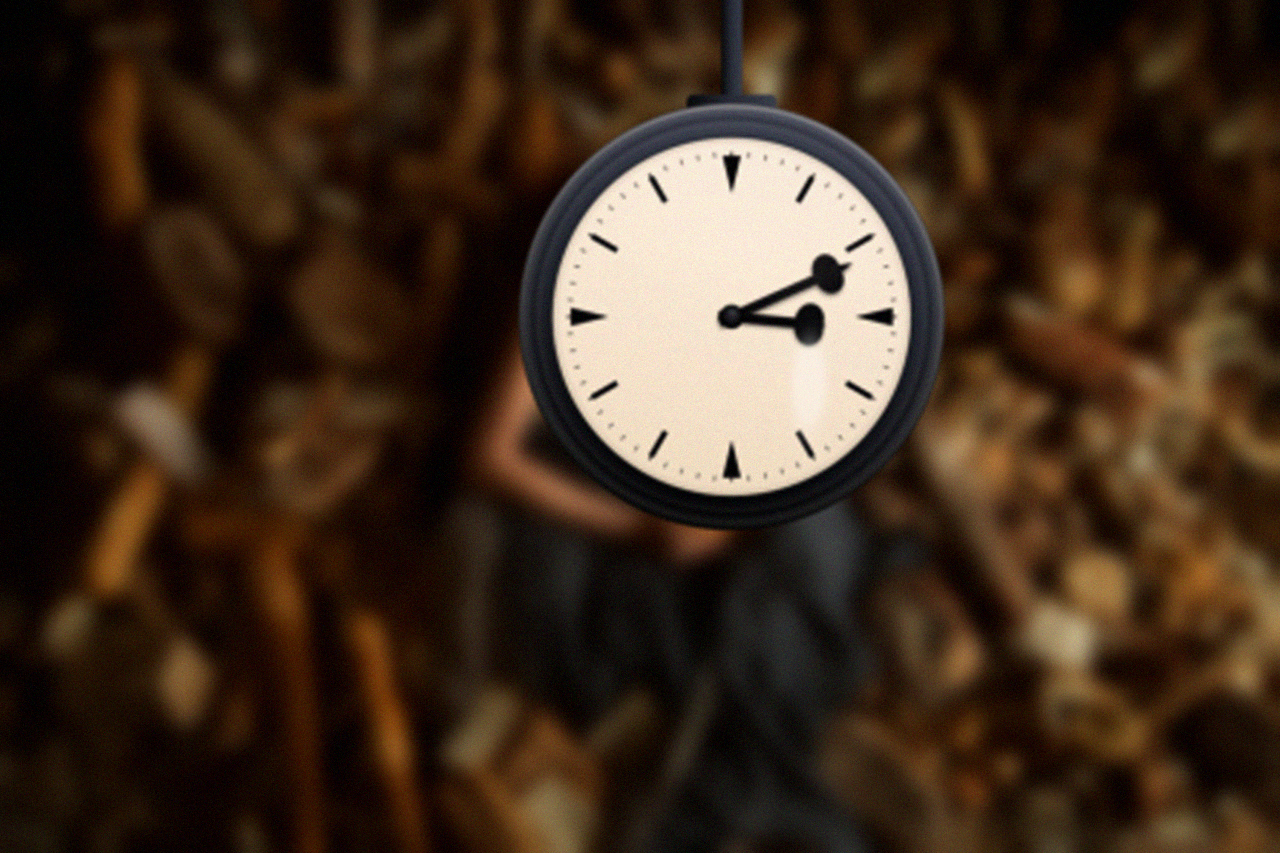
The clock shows 3:11
